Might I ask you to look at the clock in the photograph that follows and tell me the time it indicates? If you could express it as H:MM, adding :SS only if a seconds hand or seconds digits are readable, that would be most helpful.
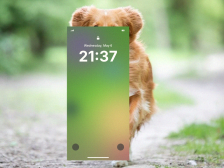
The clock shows 21:37
